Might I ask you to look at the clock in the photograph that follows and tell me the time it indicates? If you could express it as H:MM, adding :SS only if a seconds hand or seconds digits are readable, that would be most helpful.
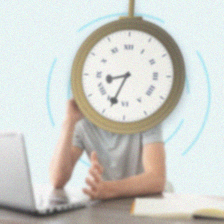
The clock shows 8:34
